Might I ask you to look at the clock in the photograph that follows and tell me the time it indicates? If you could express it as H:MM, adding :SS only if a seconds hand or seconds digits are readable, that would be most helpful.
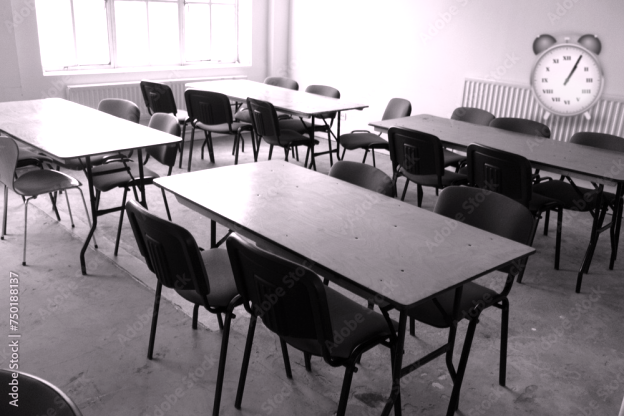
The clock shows 1:05
